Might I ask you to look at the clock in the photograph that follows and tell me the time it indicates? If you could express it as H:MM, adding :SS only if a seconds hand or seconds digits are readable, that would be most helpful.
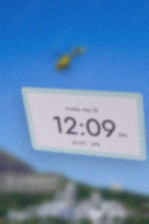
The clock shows 12:09
